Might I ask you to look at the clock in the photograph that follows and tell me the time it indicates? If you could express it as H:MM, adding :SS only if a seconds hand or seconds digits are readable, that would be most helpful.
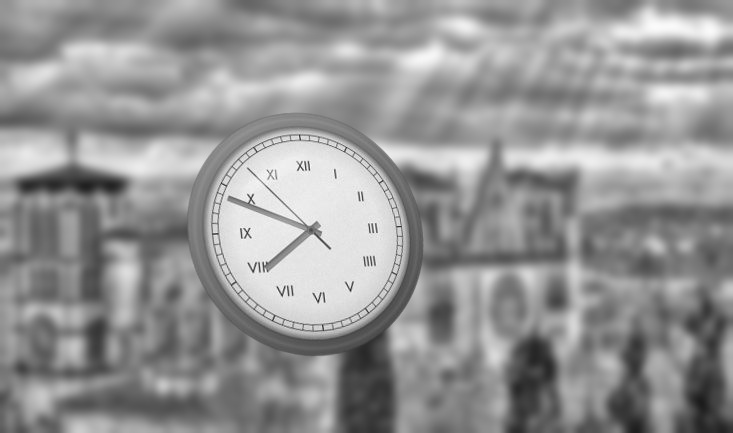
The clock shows 7:48:53
